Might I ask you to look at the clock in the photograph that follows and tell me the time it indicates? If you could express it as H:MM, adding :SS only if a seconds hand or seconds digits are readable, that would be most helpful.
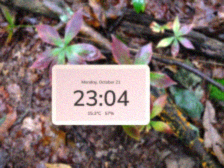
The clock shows 23:04
